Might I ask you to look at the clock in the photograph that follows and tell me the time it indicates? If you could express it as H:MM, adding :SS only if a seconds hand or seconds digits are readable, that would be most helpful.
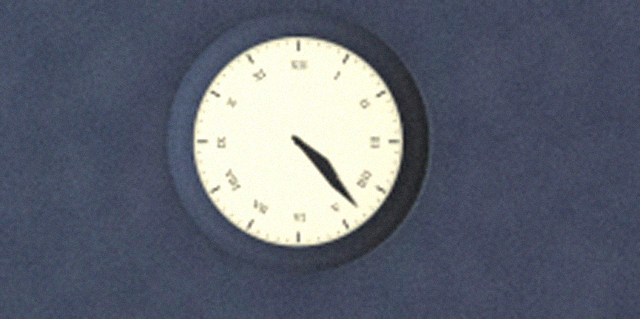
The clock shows 4:23
